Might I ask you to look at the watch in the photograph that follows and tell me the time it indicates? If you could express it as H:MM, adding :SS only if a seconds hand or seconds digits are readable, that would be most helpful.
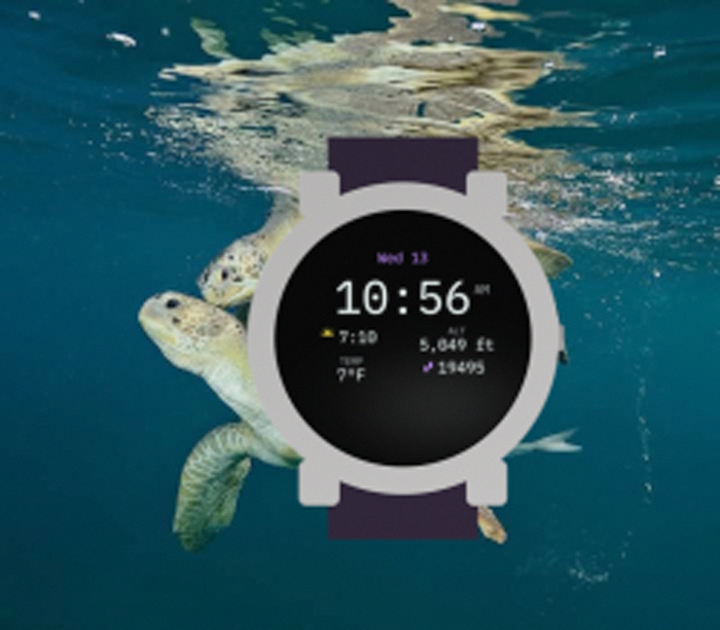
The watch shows 10:56
